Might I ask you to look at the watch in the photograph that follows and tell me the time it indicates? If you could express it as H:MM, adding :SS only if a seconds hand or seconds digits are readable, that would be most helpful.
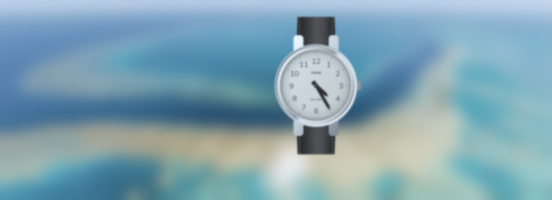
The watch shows 4:25
